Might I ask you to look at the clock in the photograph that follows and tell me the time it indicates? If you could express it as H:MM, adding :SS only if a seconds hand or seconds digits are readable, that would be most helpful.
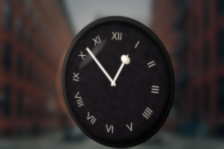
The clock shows 12:52
